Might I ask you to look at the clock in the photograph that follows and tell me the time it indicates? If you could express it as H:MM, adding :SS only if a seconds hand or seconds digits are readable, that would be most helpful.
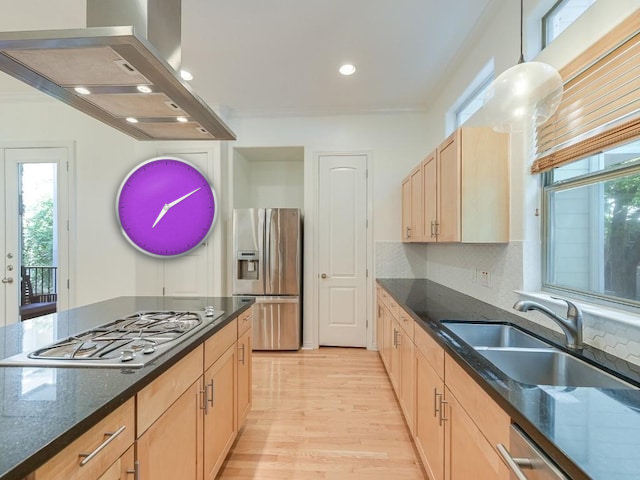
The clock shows 7:10
